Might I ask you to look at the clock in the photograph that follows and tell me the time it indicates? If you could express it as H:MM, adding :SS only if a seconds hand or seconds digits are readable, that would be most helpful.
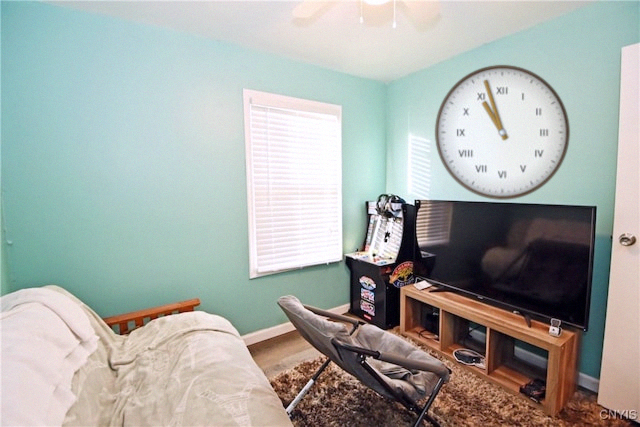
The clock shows 10:57
